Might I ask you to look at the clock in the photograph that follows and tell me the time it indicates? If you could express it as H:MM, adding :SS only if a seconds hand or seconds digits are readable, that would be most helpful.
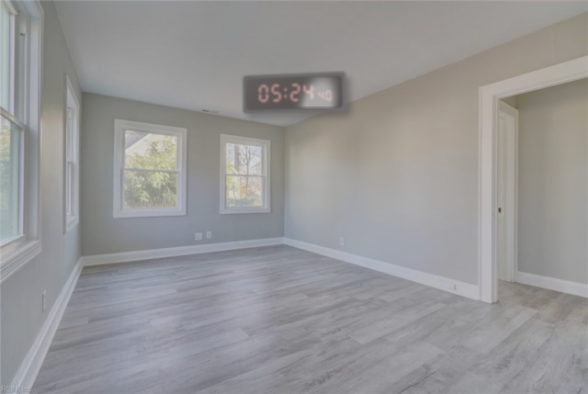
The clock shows 5:24
